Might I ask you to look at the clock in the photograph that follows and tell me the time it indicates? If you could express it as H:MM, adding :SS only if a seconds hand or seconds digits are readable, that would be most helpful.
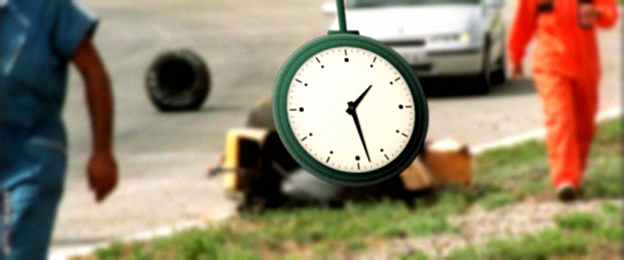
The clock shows 1:28
